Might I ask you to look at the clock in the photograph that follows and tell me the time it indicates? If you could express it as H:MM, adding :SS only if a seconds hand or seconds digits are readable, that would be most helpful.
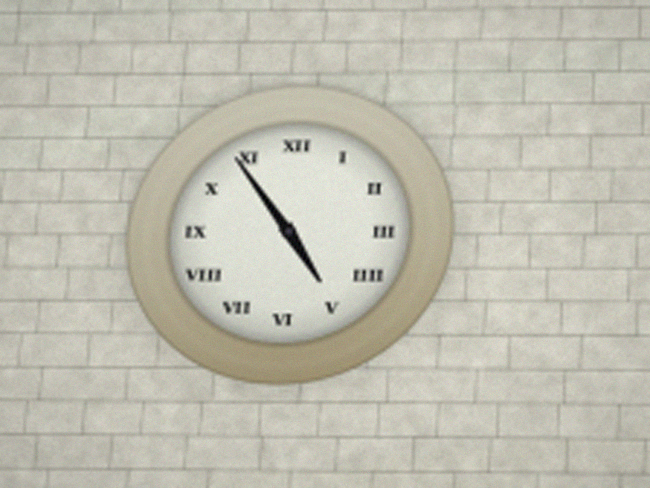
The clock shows 4:54
